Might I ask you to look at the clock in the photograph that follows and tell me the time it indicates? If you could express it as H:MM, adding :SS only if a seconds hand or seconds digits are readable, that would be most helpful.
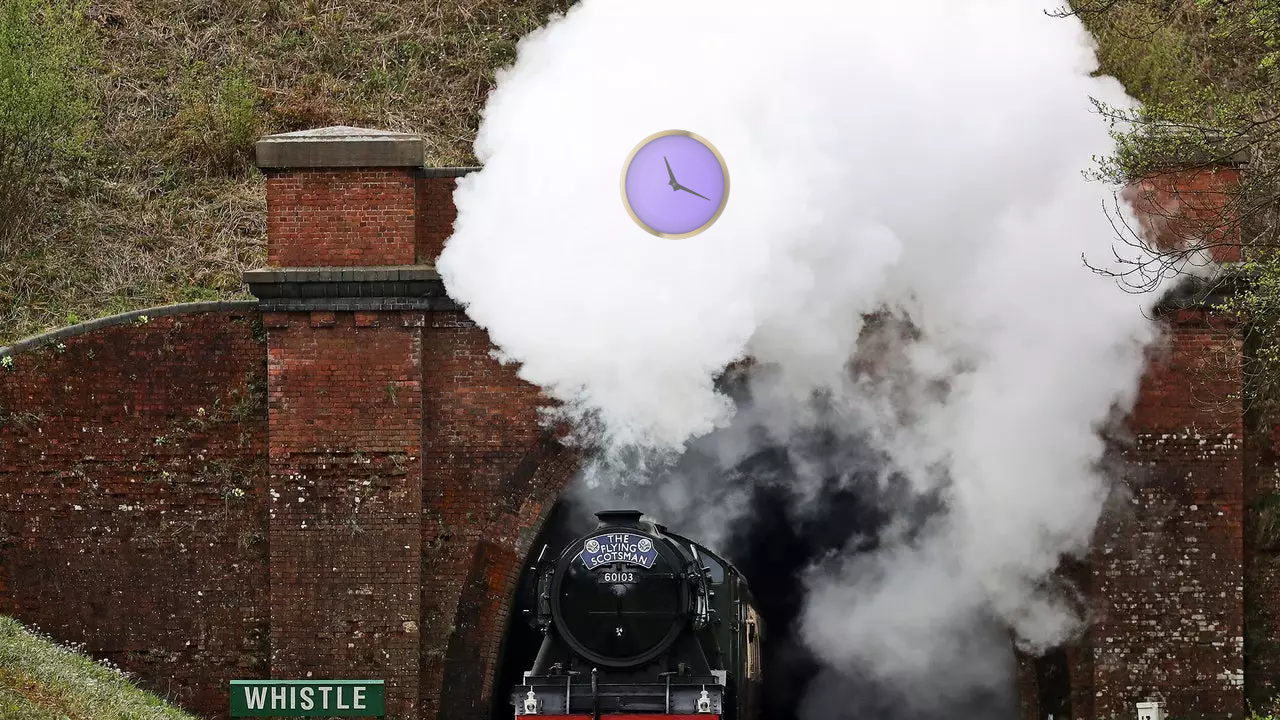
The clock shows 11:19
